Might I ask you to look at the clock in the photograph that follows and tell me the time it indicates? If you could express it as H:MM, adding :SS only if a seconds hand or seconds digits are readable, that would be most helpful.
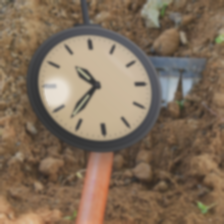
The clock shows 10:37
